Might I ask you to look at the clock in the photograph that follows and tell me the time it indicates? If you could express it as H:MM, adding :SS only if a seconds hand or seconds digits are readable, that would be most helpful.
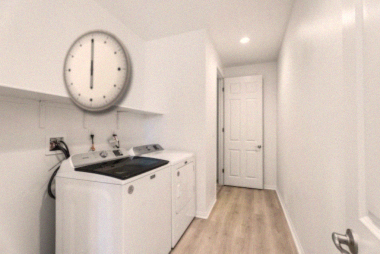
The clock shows 6:00
